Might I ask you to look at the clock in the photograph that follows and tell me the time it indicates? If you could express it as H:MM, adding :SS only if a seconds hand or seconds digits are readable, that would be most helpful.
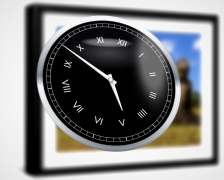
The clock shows 4:48
